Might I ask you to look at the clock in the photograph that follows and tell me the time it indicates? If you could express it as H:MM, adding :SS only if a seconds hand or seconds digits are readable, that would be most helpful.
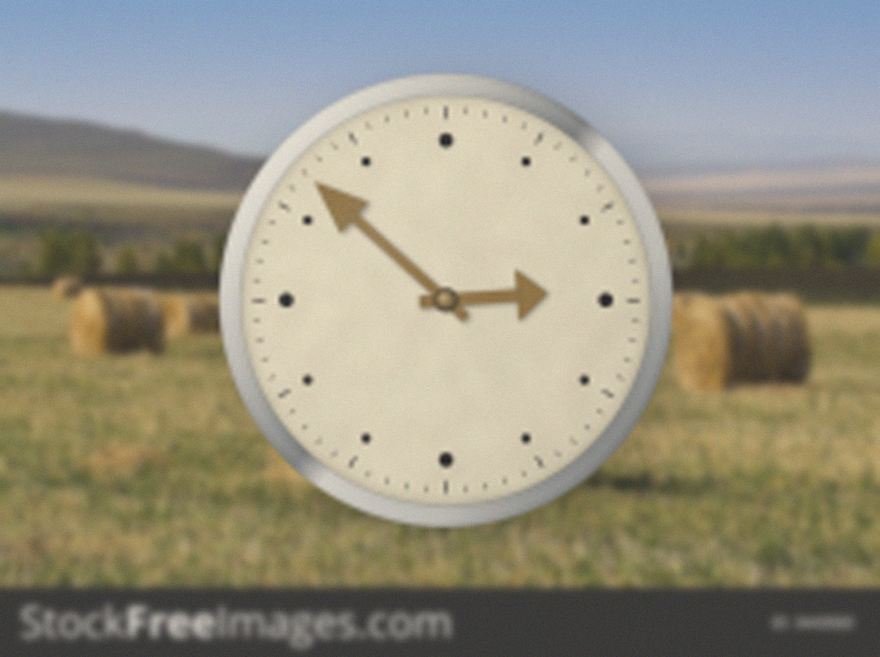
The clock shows 2:52
